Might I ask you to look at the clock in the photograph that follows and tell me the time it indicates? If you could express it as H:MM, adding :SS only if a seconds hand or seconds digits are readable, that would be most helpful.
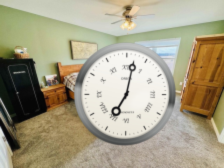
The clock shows 7:02
